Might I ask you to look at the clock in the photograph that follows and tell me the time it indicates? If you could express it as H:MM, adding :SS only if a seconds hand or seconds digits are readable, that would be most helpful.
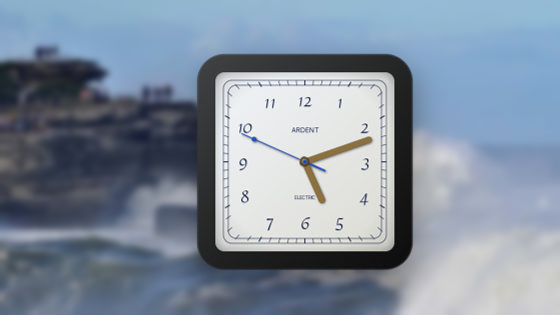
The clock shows 5:11:49
